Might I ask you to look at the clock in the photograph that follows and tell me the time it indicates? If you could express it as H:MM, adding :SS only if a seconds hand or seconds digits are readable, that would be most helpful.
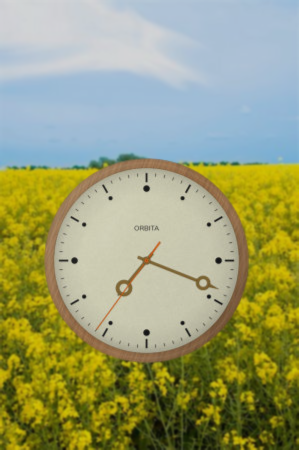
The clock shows 7:18:36
